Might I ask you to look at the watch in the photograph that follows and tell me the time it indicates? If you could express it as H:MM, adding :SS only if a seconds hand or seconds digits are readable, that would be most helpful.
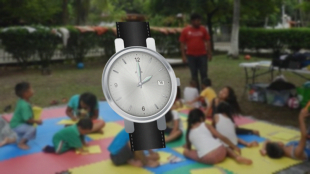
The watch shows 2:00
